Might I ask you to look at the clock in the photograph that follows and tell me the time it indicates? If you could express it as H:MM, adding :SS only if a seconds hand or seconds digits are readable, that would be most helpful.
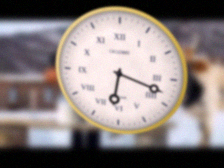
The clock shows 6:18
